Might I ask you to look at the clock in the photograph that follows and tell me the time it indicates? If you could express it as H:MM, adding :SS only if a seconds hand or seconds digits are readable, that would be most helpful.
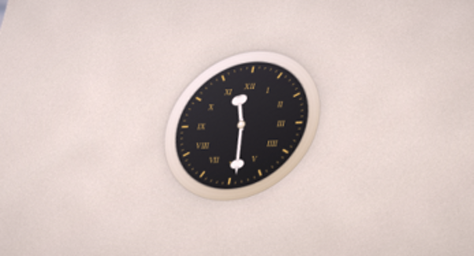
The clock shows 11:29
